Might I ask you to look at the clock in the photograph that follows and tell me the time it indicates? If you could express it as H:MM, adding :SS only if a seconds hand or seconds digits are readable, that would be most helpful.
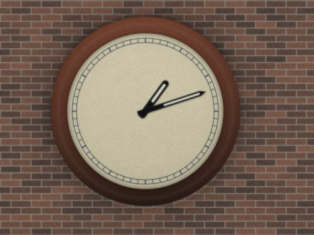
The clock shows 1:12
